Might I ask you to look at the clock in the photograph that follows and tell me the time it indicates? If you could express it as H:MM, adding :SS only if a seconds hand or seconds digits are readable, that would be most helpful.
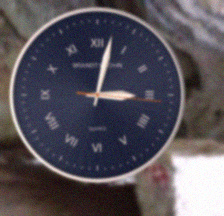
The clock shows 3:02:16
